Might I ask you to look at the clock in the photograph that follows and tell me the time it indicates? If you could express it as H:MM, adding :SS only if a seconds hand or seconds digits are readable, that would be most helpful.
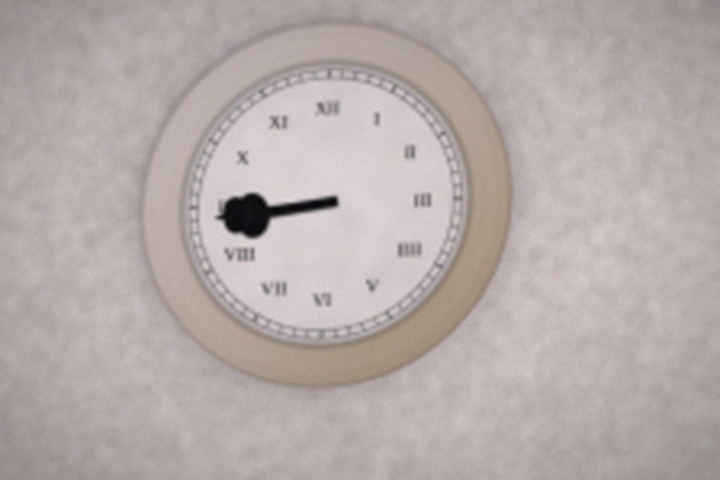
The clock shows 8:44
